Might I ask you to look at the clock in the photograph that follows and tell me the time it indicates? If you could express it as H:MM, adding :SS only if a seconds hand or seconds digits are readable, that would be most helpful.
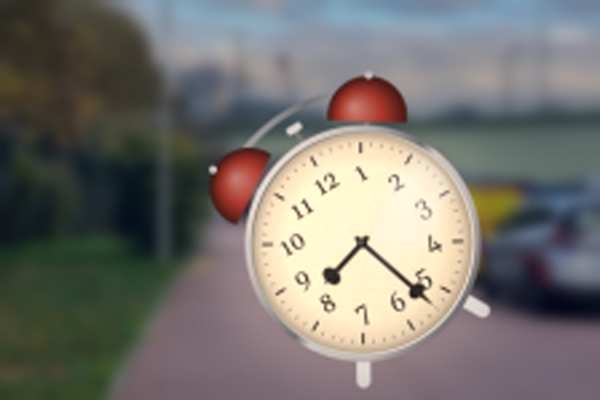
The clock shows 8:27
